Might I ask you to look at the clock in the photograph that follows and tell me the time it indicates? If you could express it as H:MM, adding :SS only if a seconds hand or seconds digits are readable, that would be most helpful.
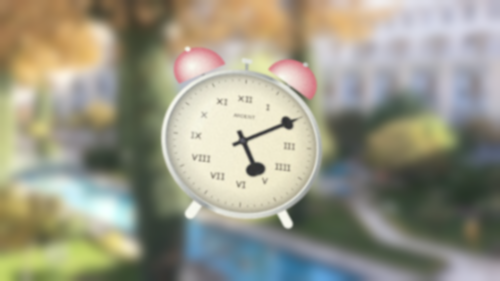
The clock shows 5:10
